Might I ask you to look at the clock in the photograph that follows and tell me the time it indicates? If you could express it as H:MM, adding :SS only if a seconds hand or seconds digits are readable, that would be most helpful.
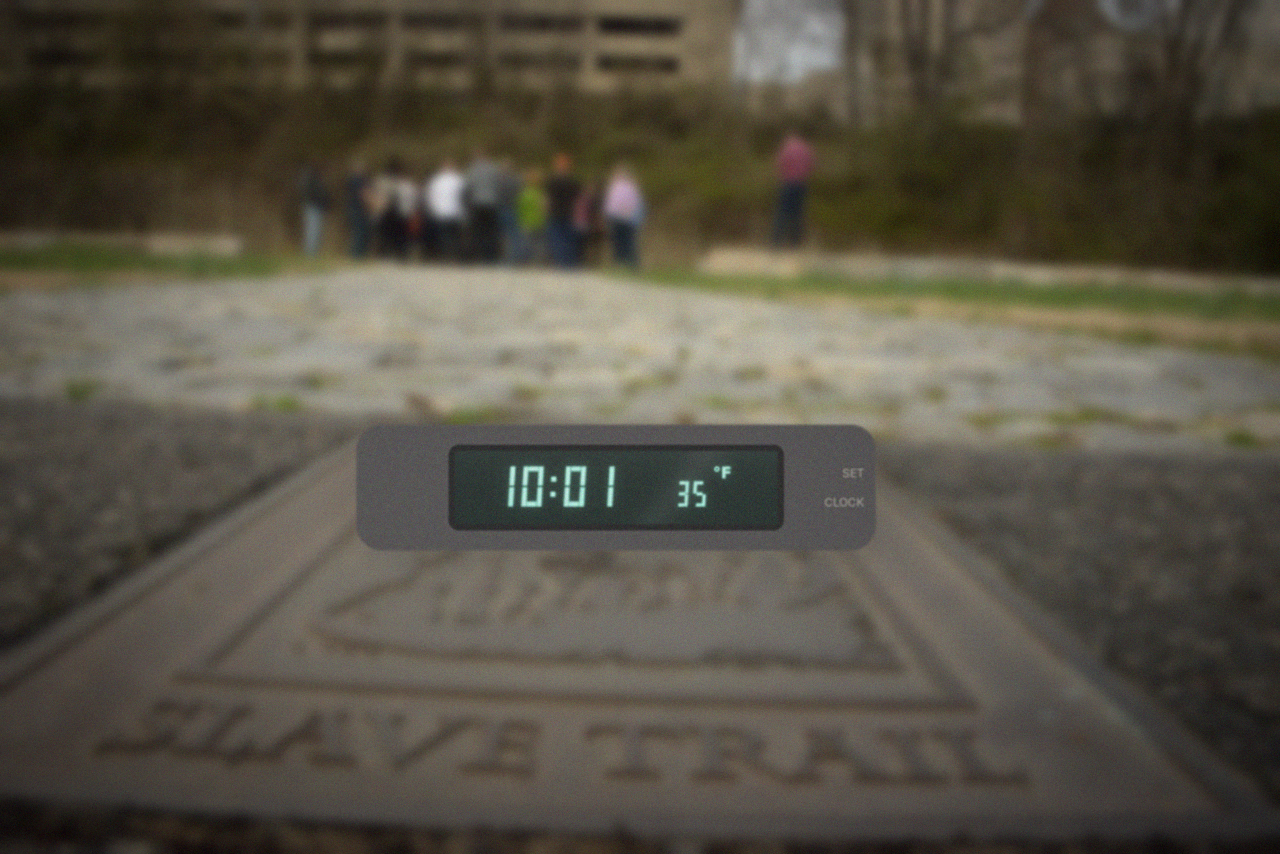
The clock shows 10:01
